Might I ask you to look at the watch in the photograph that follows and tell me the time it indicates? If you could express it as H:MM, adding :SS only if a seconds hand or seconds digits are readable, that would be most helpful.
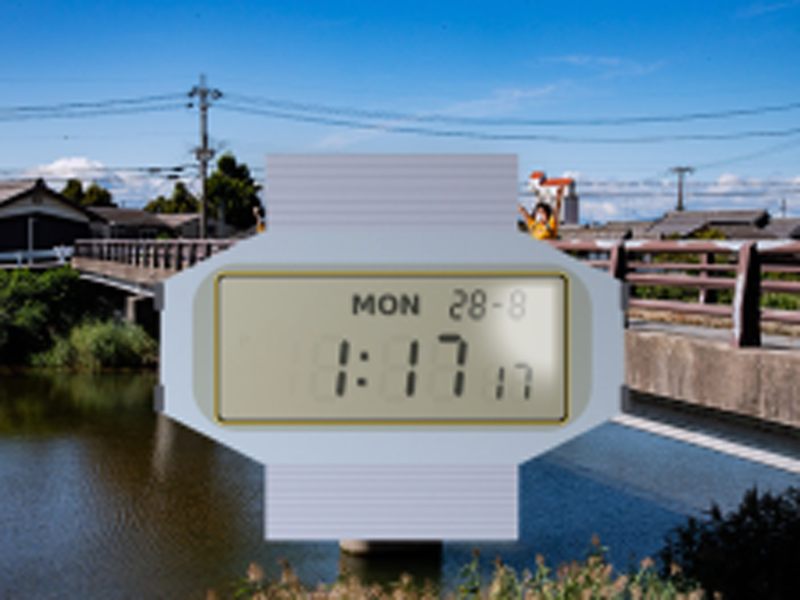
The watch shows 1:17:17
